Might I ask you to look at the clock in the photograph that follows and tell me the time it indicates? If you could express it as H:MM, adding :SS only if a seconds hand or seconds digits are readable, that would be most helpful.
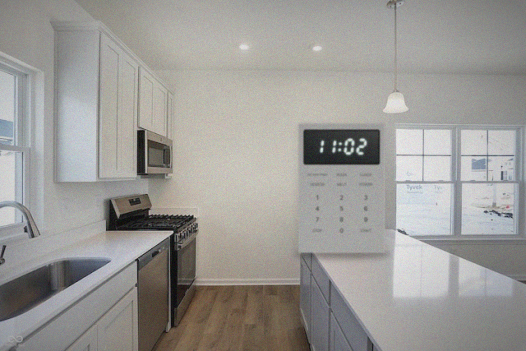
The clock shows 11:02
